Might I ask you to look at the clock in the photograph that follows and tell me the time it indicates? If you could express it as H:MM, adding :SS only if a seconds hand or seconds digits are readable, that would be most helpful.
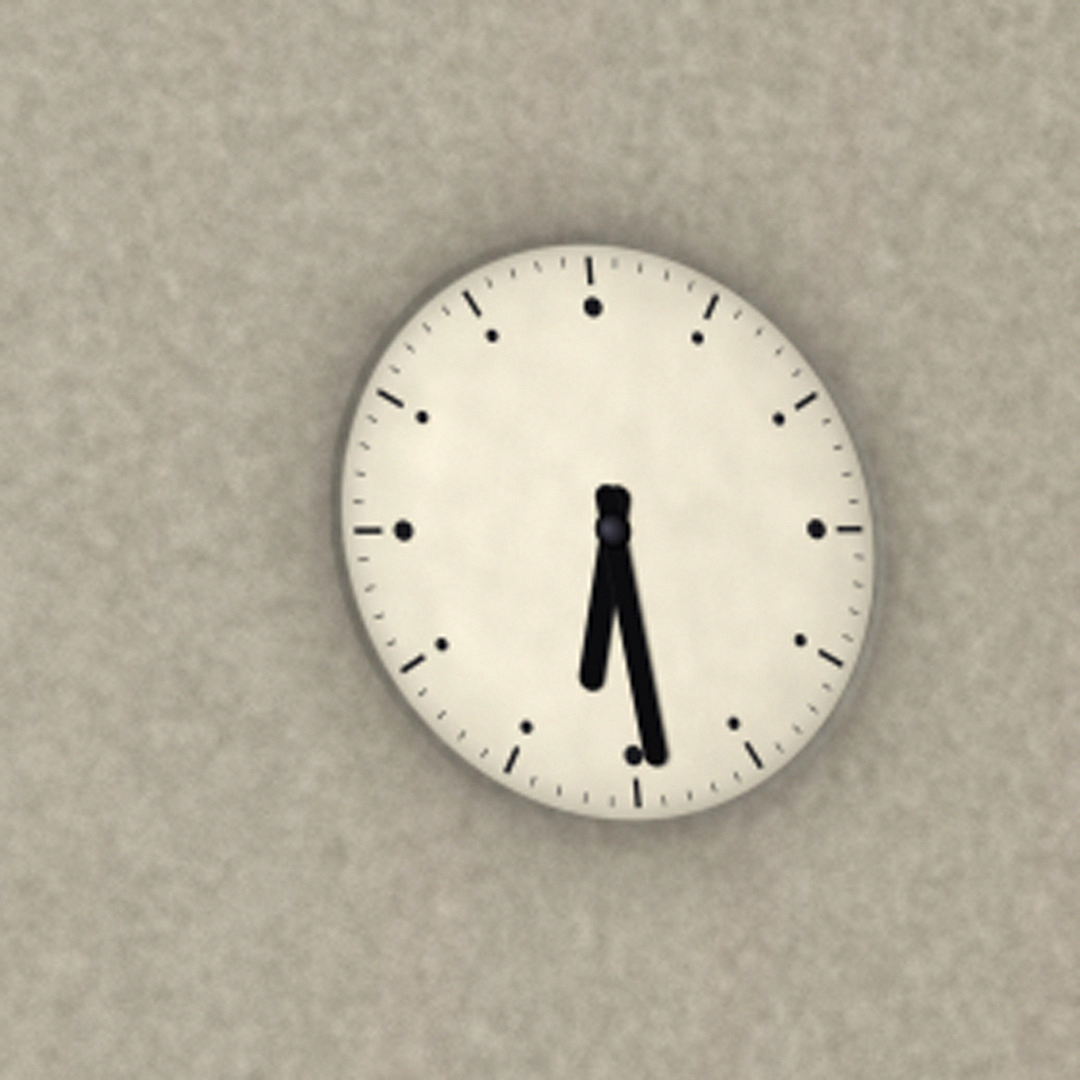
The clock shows 6:29
